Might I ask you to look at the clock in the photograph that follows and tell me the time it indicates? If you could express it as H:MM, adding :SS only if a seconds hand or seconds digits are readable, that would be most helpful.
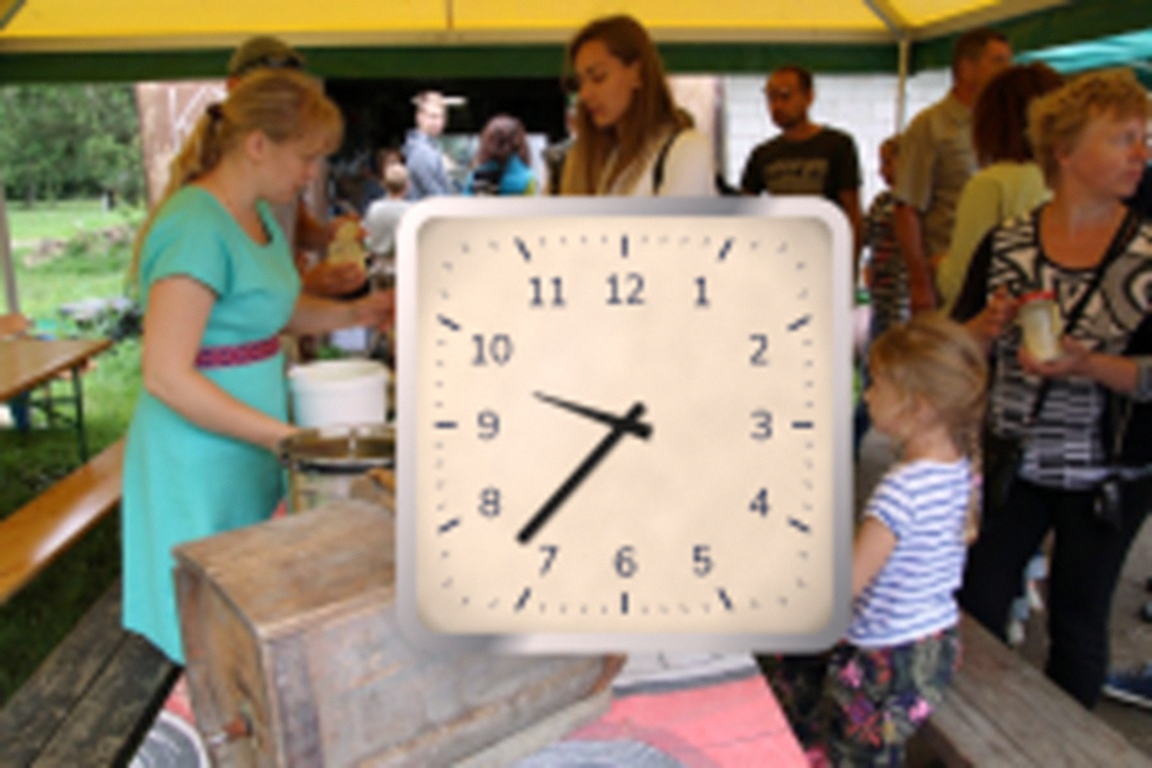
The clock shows 9:37
